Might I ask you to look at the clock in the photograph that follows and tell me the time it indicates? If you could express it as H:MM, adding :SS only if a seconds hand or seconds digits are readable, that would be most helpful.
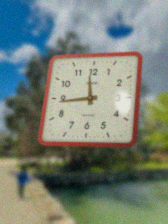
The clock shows 11:44
